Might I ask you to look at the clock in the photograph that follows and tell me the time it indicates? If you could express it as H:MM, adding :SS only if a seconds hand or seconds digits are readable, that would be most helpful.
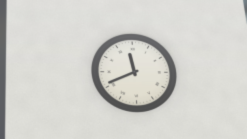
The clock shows 11:41
